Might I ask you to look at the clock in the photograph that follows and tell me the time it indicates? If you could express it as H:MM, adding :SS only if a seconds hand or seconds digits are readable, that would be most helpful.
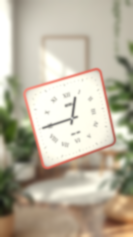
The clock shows 12:45
